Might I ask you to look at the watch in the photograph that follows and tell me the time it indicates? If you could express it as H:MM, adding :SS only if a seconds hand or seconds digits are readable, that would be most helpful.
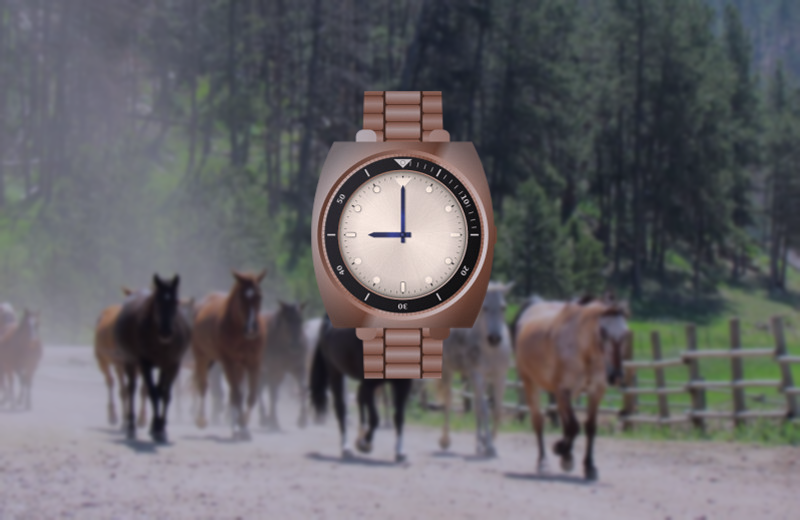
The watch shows 9:00
